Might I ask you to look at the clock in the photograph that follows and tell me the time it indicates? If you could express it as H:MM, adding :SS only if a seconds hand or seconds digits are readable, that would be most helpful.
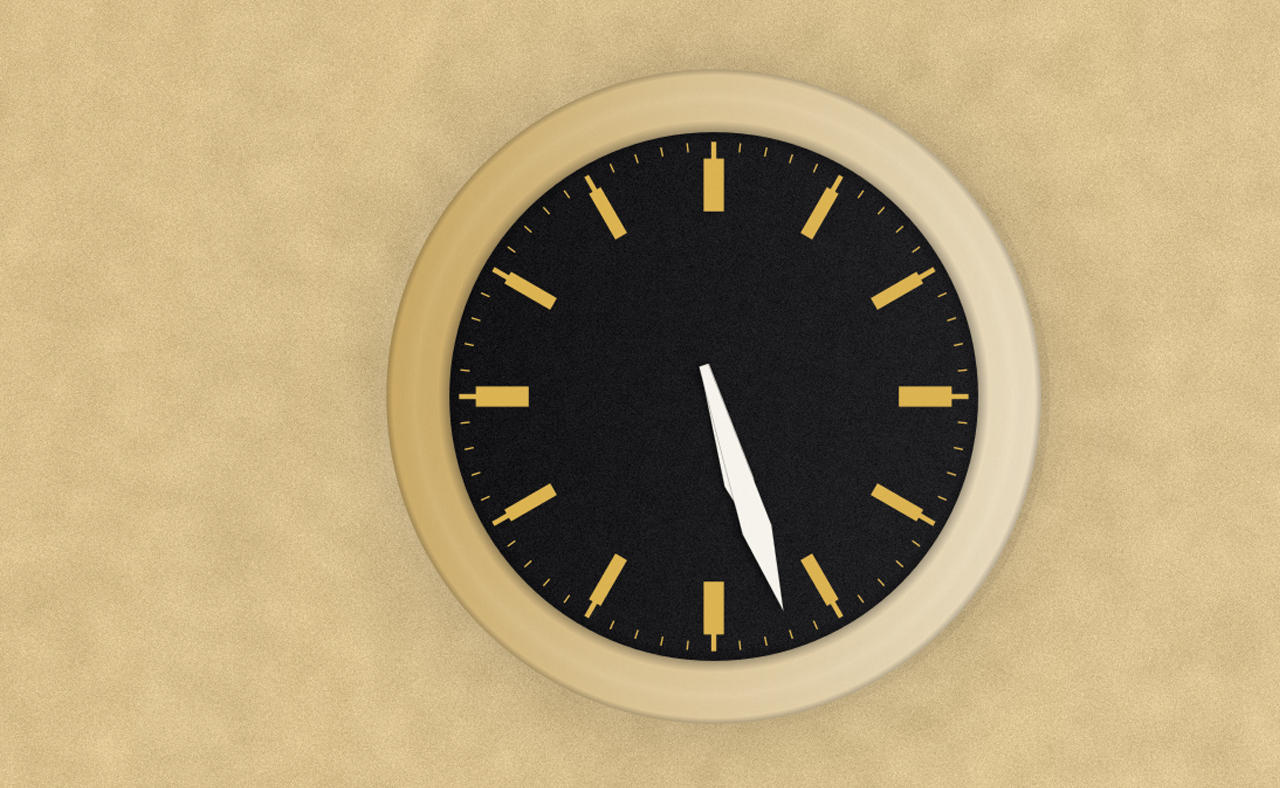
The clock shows 5:27
